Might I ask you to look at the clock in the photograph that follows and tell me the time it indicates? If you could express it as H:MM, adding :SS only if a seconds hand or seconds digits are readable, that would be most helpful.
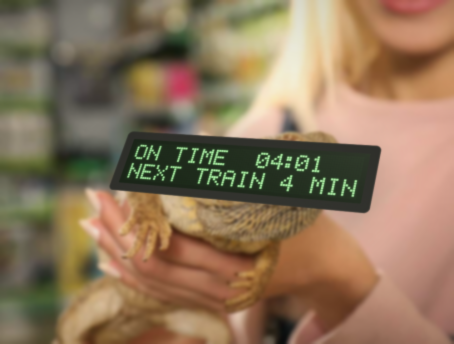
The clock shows 4:01
